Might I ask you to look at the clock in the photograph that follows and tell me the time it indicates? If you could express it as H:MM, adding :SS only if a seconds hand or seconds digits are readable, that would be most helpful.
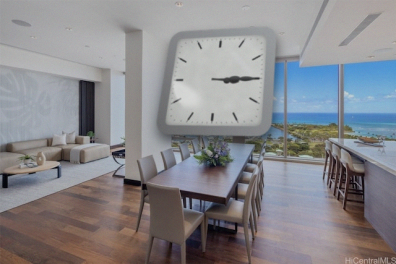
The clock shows 3:15
